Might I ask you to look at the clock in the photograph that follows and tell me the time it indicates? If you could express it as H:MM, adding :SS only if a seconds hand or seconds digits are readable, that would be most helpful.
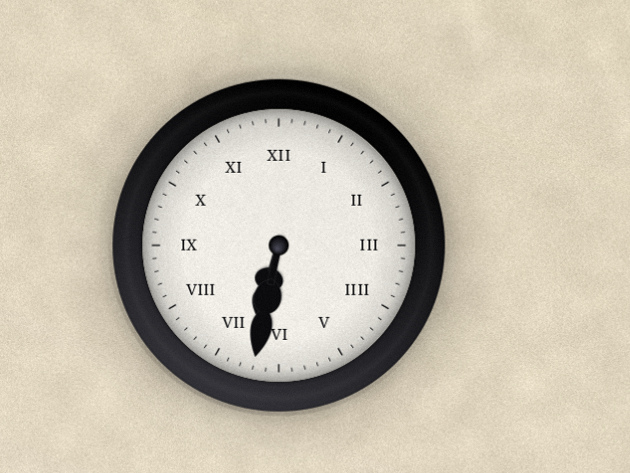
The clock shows 6:32
